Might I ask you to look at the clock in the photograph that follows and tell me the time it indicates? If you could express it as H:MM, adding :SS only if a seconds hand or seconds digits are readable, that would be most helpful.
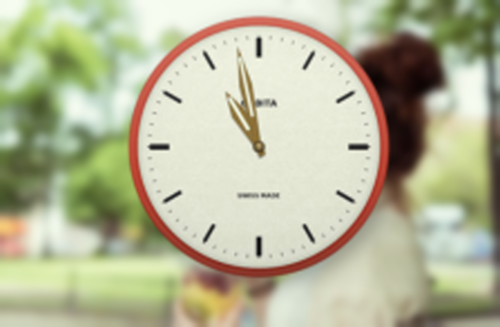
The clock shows 10:58
